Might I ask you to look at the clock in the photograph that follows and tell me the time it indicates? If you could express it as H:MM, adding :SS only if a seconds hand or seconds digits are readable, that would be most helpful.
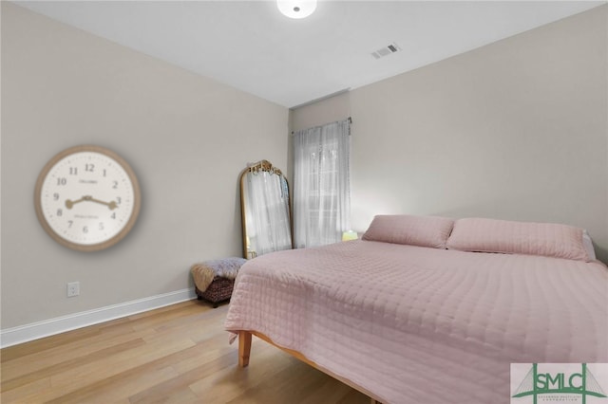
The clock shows 8:17
